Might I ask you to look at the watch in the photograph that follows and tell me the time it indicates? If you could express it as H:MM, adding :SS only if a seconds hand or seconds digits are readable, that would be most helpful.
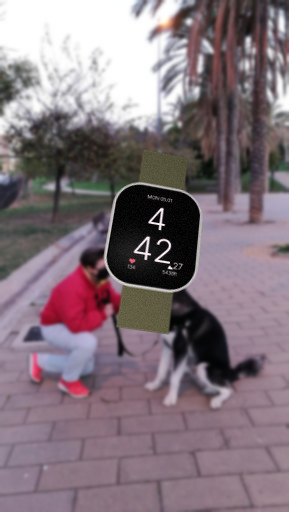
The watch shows 4:42:27
